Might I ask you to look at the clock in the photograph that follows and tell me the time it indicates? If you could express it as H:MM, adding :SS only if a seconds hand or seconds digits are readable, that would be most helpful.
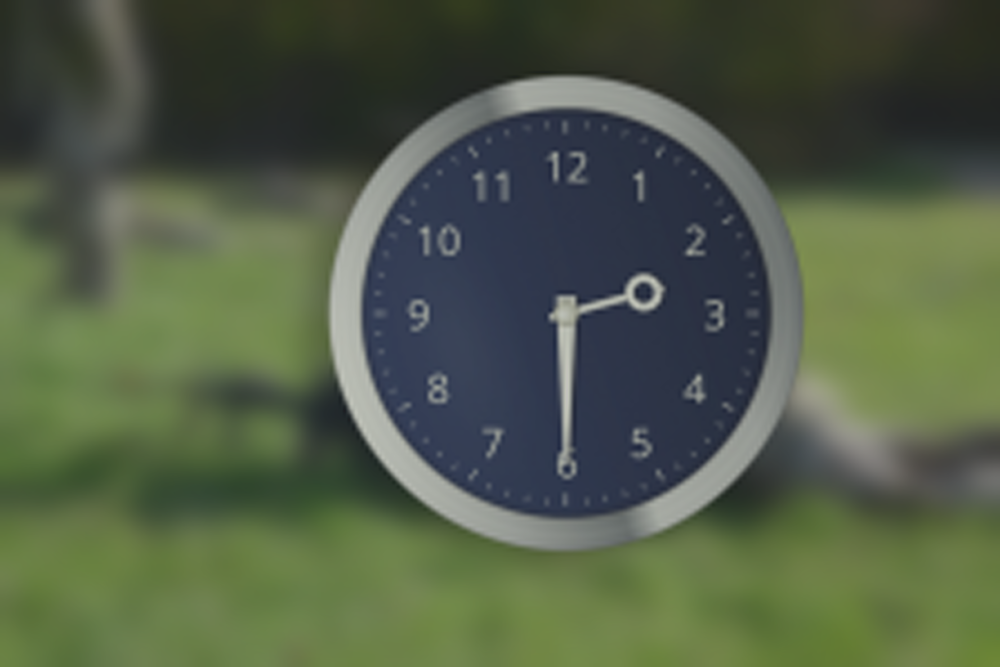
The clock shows 2:30
